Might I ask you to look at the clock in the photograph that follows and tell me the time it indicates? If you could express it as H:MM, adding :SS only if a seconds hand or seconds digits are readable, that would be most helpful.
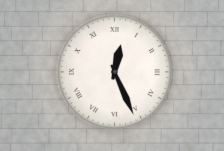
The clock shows 12:26
